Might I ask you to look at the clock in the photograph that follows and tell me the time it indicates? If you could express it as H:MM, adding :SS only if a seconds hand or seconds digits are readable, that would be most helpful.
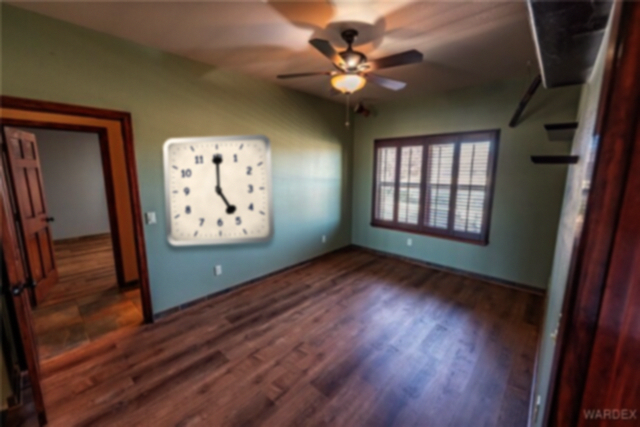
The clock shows 5:00
